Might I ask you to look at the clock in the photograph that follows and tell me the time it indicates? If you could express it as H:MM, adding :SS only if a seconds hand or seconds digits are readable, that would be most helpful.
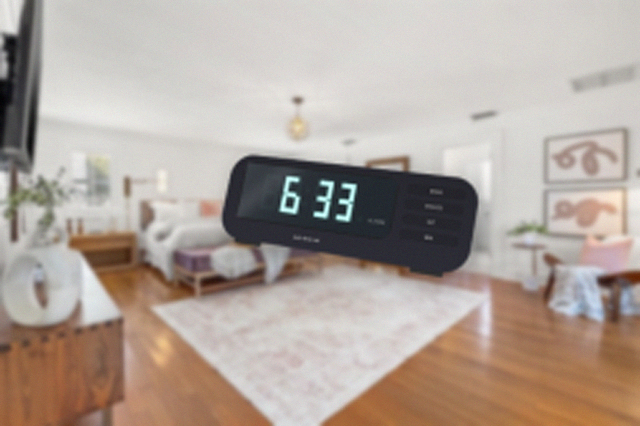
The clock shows 6:33
